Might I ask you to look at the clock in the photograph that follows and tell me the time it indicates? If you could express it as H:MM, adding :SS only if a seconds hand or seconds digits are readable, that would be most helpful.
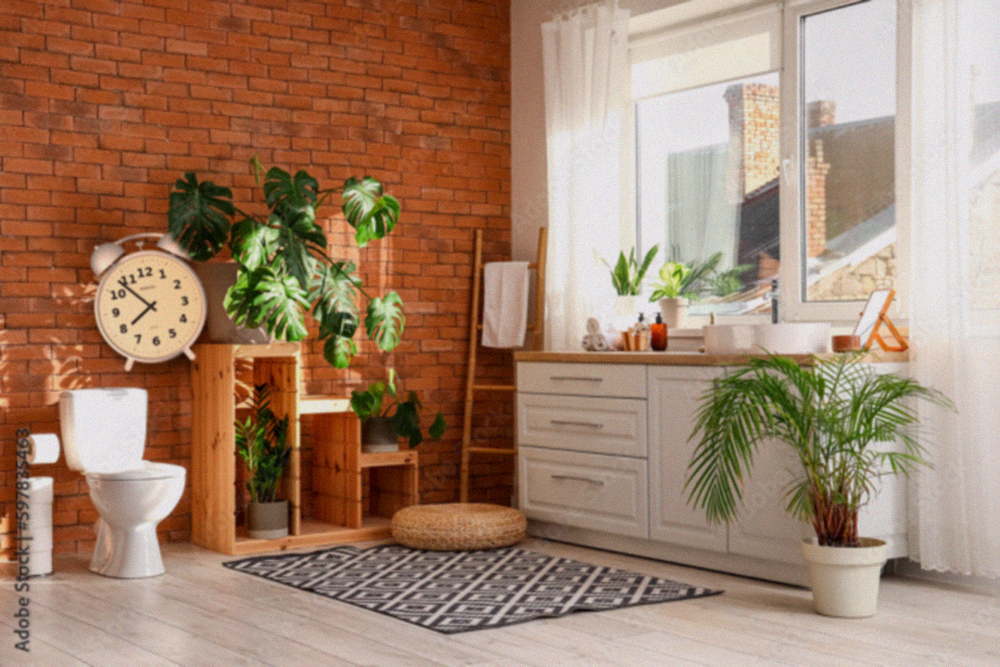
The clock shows 7:53
